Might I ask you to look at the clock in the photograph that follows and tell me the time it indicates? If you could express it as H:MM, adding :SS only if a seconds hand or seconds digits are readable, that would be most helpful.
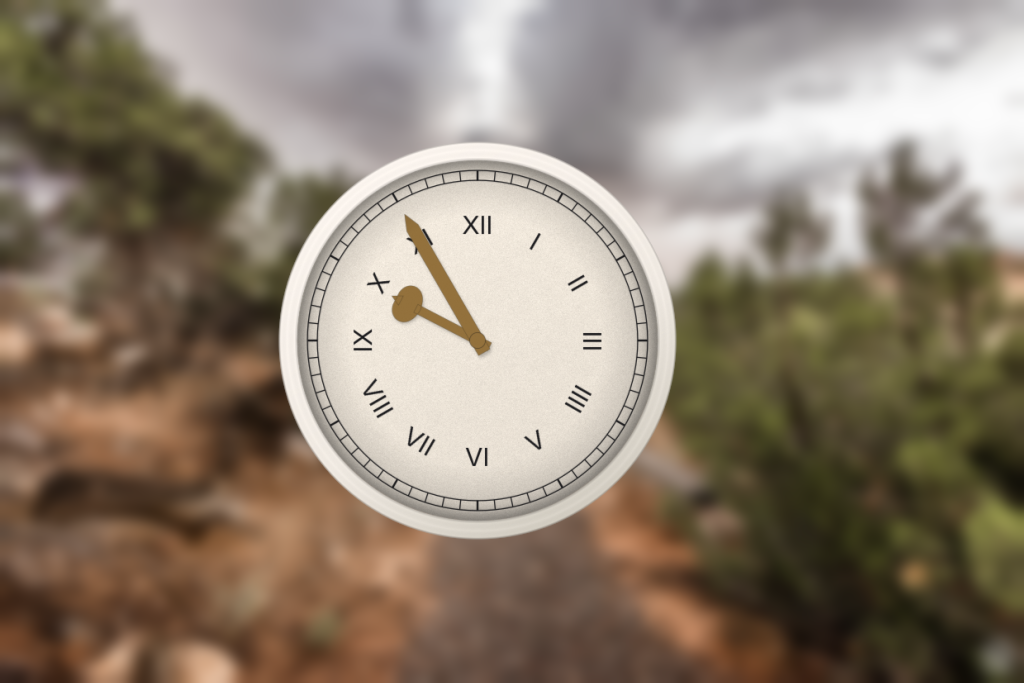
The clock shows 9:55
